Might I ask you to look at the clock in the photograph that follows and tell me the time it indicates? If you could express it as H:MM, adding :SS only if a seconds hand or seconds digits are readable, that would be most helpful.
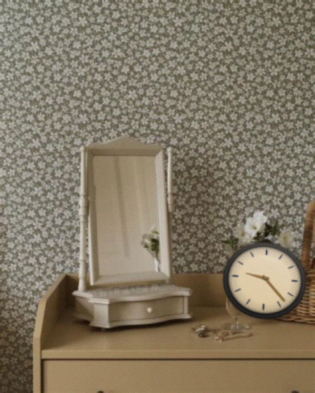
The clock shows 9:23
